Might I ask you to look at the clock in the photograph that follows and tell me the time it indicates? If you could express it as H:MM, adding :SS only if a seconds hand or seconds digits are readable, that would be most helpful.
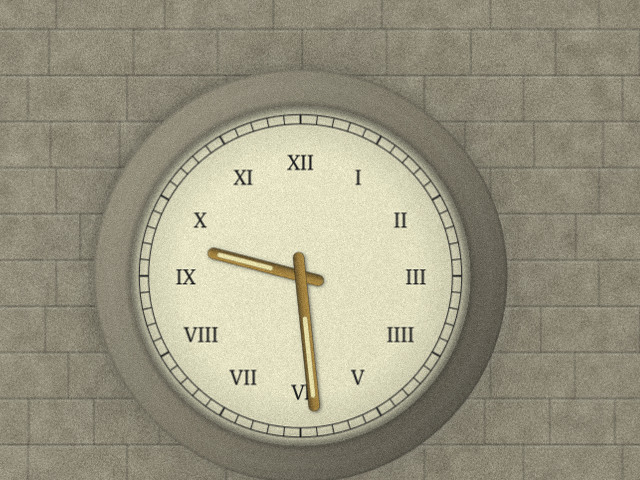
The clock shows 9:29
